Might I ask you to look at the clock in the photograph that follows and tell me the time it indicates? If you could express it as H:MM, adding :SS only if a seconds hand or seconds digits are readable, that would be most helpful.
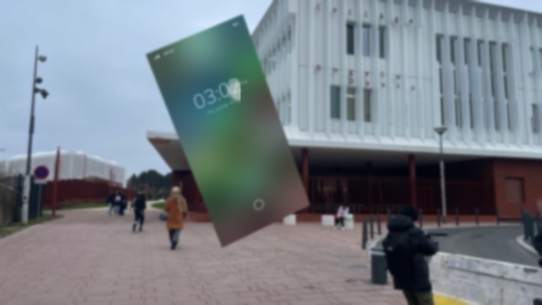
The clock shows 3:02
